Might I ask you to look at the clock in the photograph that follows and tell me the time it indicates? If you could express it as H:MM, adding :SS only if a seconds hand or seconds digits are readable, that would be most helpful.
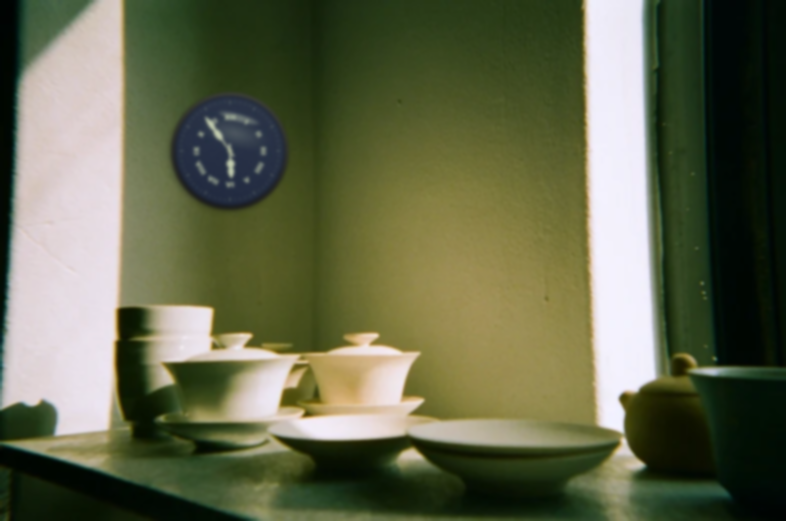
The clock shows 5:54
